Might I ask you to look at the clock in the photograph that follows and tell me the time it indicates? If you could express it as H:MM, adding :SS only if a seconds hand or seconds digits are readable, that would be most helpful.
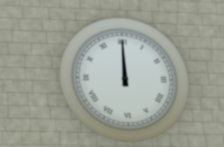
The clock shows 12:00
